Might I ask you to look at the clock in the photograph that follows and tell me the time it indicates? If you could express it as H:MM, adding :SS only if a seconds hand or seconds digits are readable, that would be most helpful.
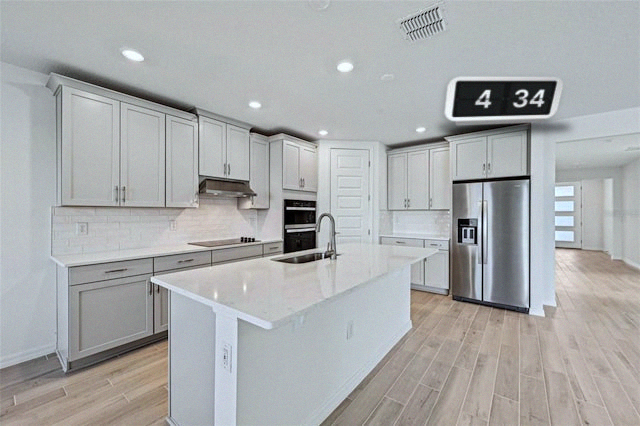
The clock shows 4:34
